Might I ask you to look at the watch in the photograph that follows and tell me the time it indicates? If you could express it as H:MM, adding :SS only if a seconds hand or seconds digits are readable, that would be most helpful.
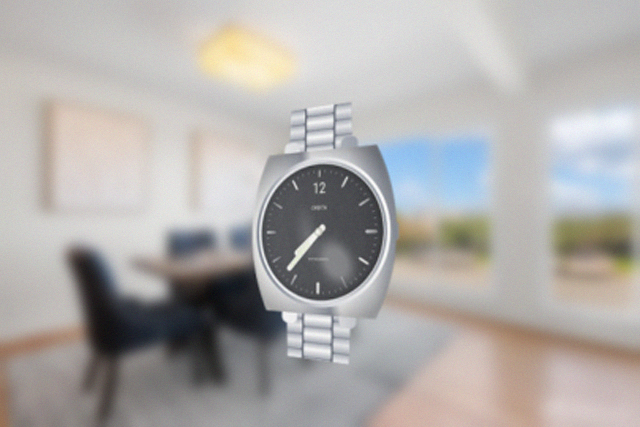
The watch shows 7:37
